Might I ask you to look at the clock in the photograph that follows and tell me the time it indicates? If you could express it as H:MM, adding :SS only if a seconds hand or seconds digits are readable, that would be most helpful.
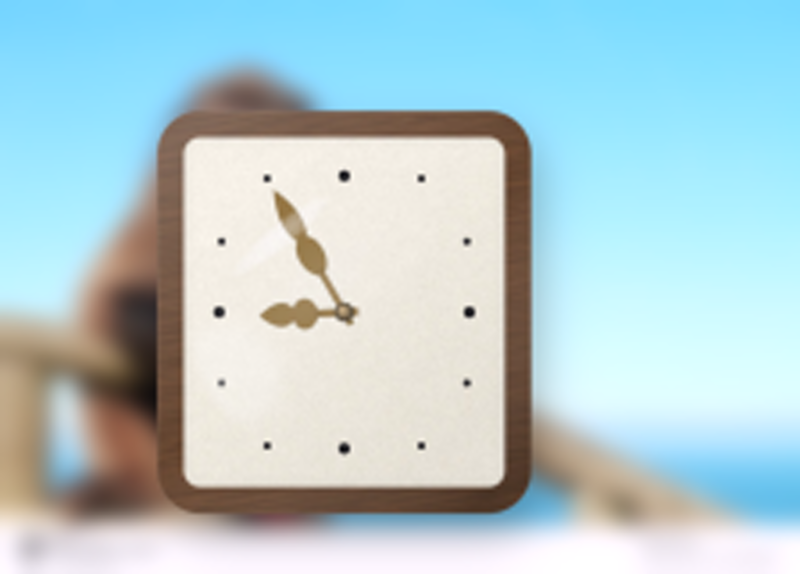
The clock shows 8:55
